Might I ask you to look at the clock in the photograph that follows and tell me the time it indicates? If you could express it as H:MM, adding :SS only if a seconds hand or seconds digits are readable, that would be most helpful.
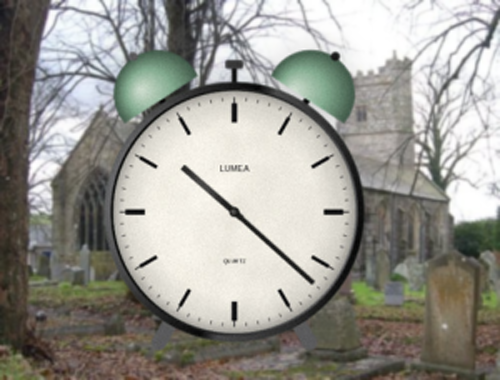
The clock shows 10:22
